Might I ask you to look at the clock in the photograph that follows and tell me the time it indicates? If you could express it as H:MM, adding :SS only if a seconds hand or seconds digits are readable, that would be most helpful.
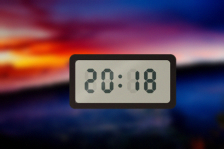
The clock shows 20:18
